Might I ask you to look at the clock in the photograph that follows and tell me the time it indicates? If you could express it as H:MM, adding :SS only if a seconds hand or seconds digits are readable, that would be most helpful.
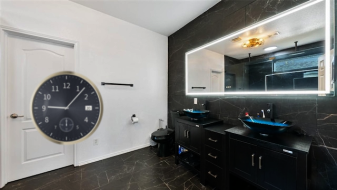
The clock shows 9:07
